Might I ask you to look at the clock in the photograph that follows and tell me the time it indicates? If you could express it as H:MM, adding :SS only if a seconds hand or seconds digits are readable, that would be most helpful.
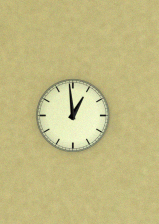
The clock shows 12:59
